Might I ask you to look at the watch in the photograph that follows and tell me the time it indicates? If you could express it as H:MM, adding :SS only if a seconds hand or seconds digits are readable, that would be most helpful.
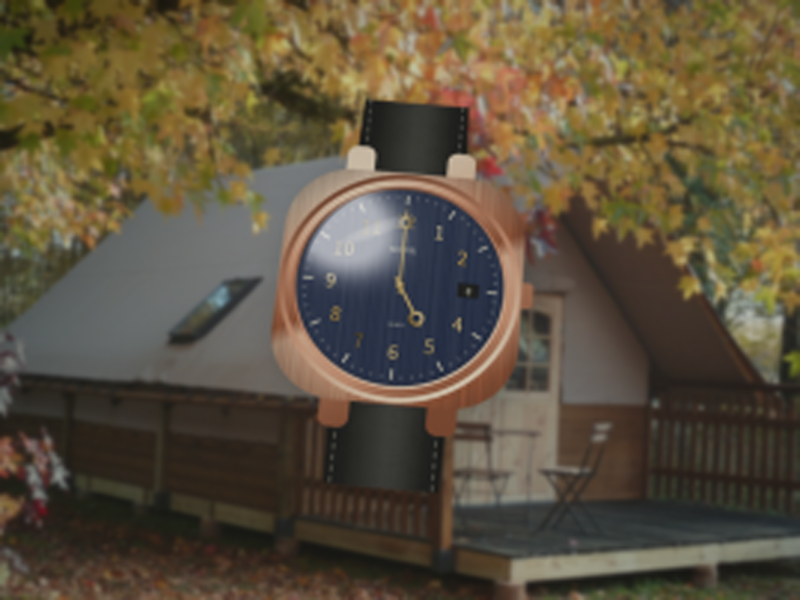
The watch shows 5:00
